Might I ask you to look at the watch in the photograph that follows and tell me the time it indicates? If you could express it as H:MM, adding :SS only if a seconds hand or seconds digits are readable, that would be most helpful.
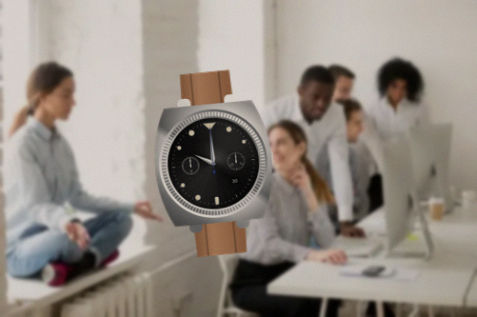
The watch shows 10:00
